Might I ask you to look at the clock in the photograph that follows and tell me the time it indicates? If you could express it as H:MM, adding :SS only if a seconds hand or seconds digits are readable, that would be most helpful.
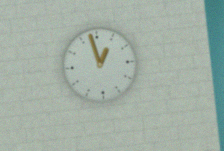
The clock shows 12:58
